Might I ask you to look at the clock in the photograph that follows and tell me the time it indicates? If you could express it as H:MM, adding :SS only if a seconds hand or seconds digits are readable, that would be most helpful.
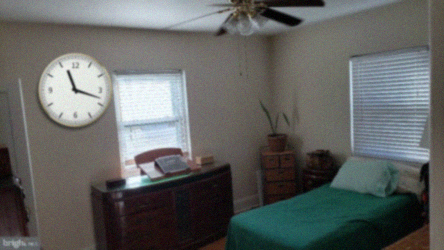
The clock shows 11:18
